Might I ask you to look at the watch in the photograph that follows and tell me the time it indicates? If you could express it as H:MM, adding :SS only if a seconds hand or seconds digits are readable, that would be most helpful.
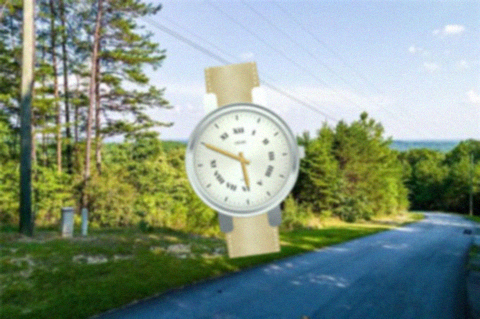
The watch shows 5:50
